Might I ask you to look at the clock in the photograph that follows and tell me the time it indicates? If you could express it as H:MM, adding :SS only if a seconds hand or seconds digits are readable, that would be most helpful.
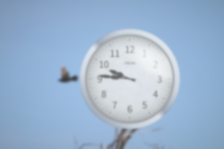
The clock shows 9:46
